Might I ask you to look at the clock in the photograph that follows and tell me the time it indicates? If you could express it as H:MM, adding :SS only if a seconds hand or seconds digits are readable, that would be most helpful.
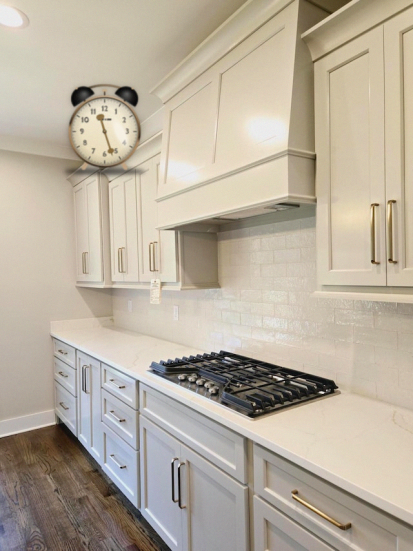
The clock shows 11:27
